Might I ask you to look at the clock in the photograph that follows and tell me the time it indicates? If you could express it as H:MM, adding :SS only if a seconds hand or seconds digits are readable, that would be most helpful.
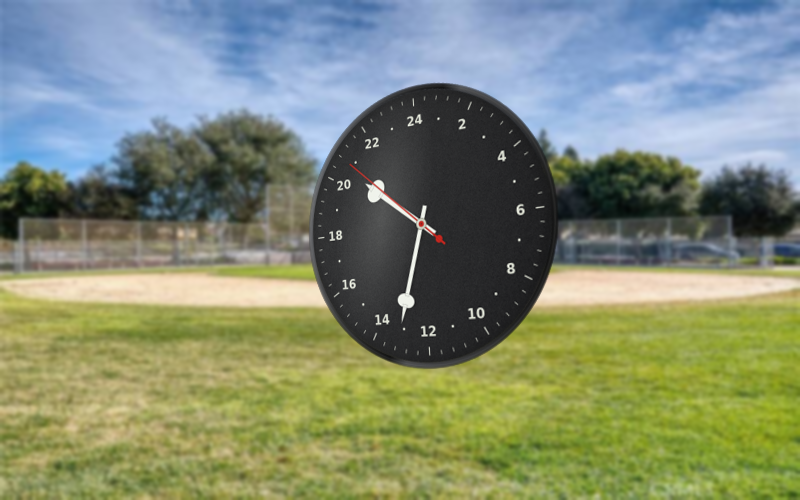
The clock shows 20:32:52
